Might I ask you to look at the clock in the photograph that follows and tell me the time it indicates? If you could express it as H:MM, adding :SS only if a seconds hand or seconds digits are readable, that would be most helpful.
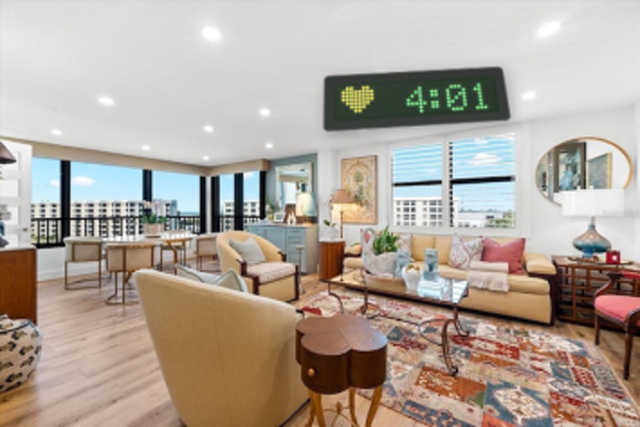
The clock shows 4:01
